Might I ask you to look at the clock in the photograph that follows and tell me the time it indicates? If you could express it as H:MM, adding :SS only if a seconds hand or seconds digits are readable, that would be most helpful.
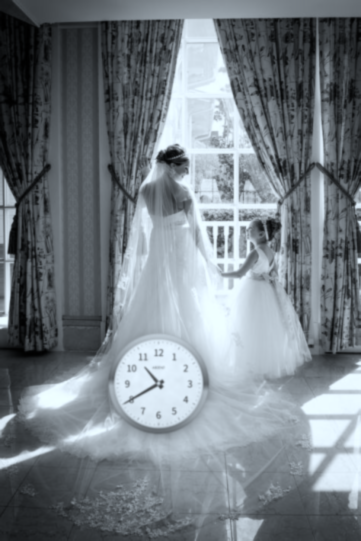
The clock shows 10:40
